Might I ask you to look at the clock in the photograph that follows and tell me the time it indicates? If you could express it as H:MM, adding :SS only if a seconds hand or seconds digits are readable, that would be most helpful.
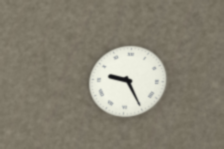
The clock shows 9:25
